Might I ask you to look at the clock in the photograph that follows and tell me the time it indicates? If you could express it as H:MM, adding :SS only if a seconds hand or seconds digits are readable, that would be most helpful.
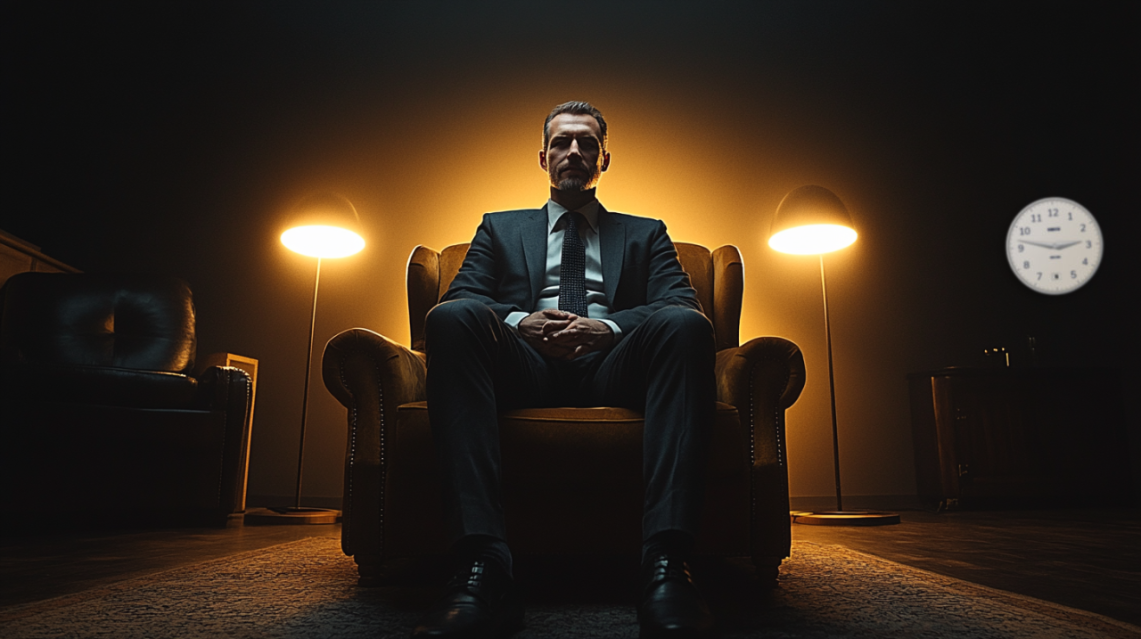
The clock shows 2:47
